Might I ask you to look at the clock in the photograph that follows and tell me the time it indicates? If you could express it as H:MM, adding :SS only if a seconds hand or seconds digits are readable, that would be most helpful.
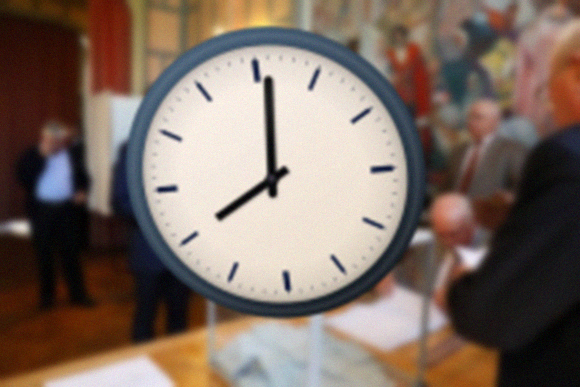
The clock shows 8:01
